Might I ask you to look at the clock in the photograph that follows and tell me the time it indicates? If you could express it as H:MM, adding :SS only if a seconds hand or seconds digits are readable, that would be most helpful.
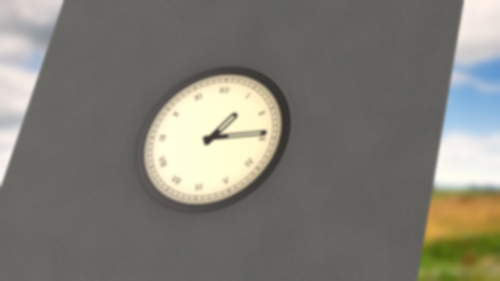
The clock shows 1:14
